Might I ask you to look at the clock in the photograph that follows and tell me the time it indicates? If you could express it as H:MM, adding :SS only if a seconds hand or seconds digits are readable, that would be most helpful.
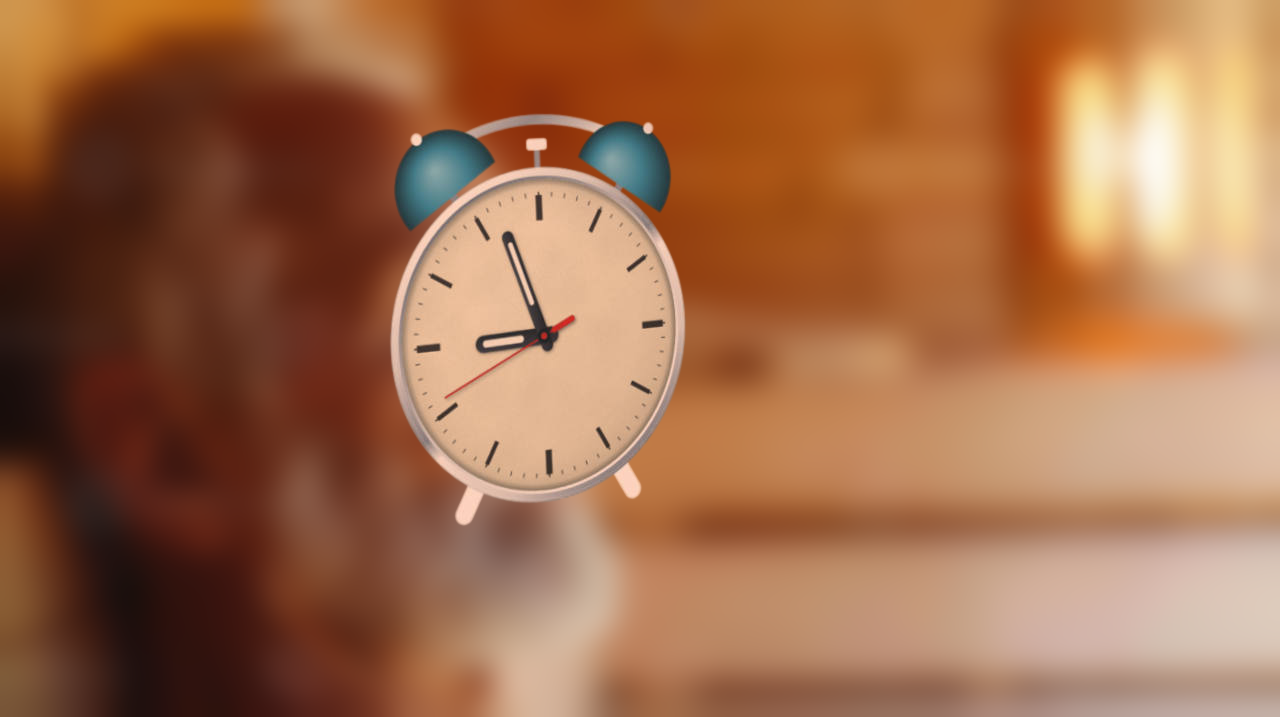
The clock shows 8:56:41
